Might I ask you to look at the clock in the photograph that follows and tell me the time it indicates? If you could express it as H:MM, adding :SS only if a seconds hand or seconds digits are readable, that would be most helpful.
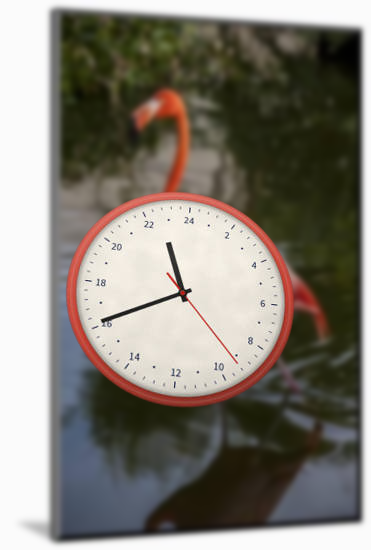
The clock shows 22:40:23
